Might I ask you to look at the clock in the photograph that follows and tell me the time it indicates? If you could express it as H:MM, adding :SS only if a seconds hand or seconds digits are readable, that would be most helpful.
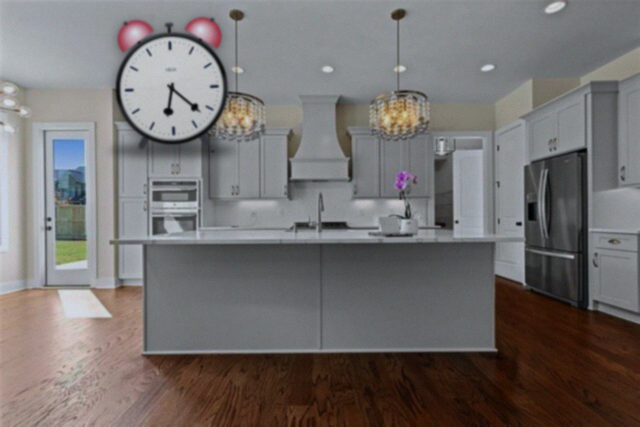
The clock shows 6:22
